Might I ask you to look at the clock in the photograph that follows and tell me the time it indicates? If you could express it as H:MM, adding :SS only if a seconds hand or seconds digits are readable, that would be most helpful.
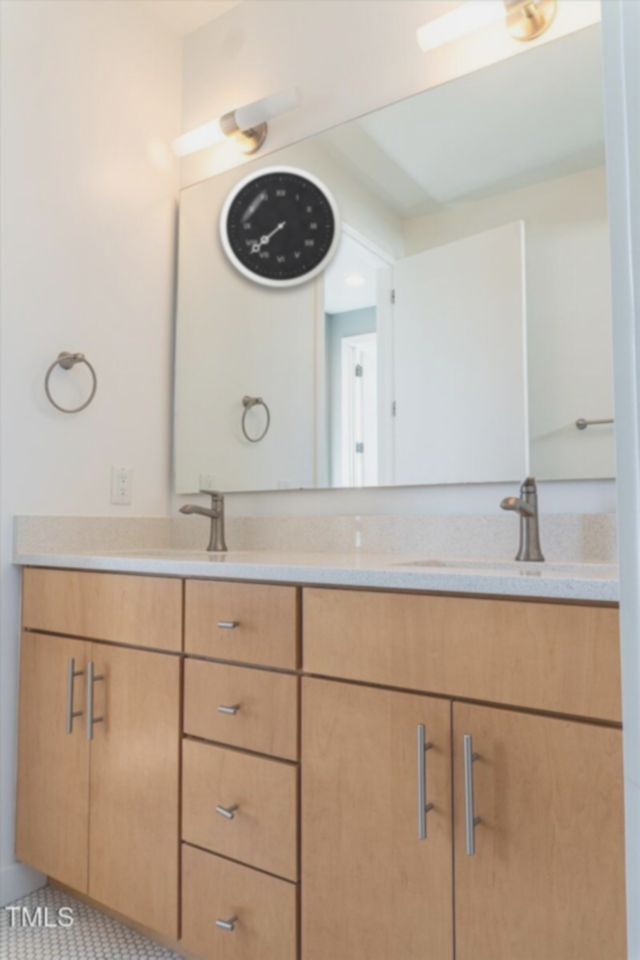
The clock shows 7:38
